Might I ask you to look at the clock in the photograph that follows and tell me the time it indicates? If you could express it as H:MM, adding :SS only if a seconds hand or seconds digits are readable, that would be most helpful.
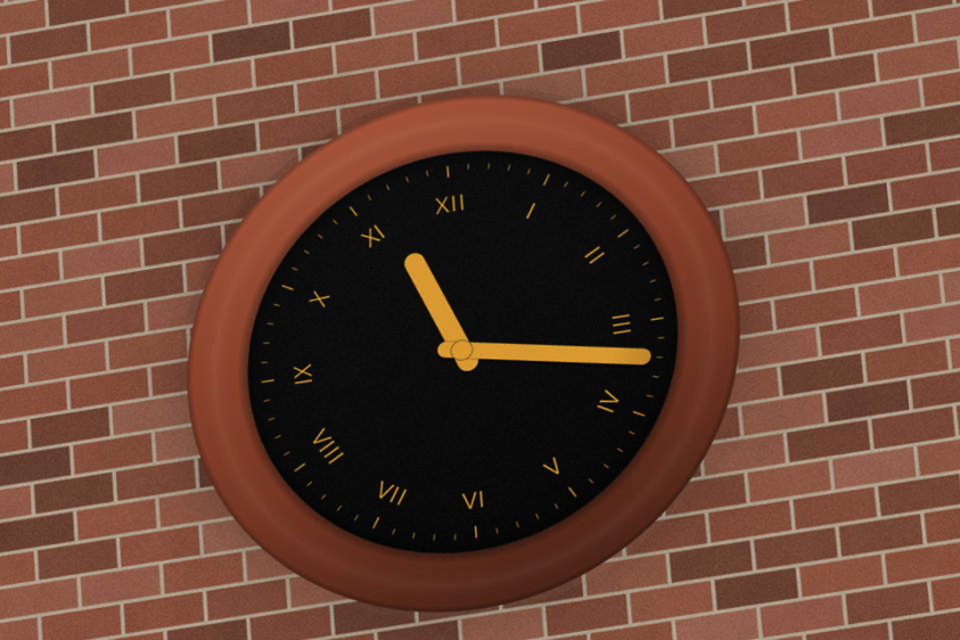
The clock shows 11:17
